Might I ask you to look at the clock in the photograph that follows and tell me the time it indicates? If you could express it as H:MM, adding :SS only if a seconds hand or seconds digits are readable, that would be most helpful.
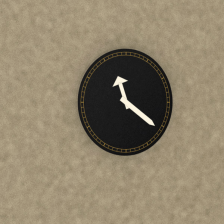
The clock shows 11:21
